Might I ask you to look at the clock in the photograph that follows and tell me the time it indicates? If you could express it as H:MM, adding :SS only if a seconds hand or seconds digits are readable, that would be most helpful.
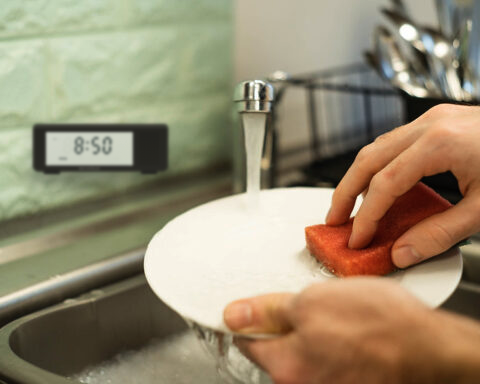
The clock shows 8:50
